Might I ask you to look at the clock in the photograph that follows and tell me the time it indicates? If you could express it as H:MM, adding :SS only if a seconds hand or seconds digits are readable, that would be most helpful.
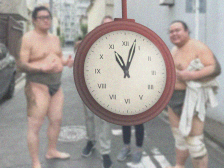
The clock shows 11:03
